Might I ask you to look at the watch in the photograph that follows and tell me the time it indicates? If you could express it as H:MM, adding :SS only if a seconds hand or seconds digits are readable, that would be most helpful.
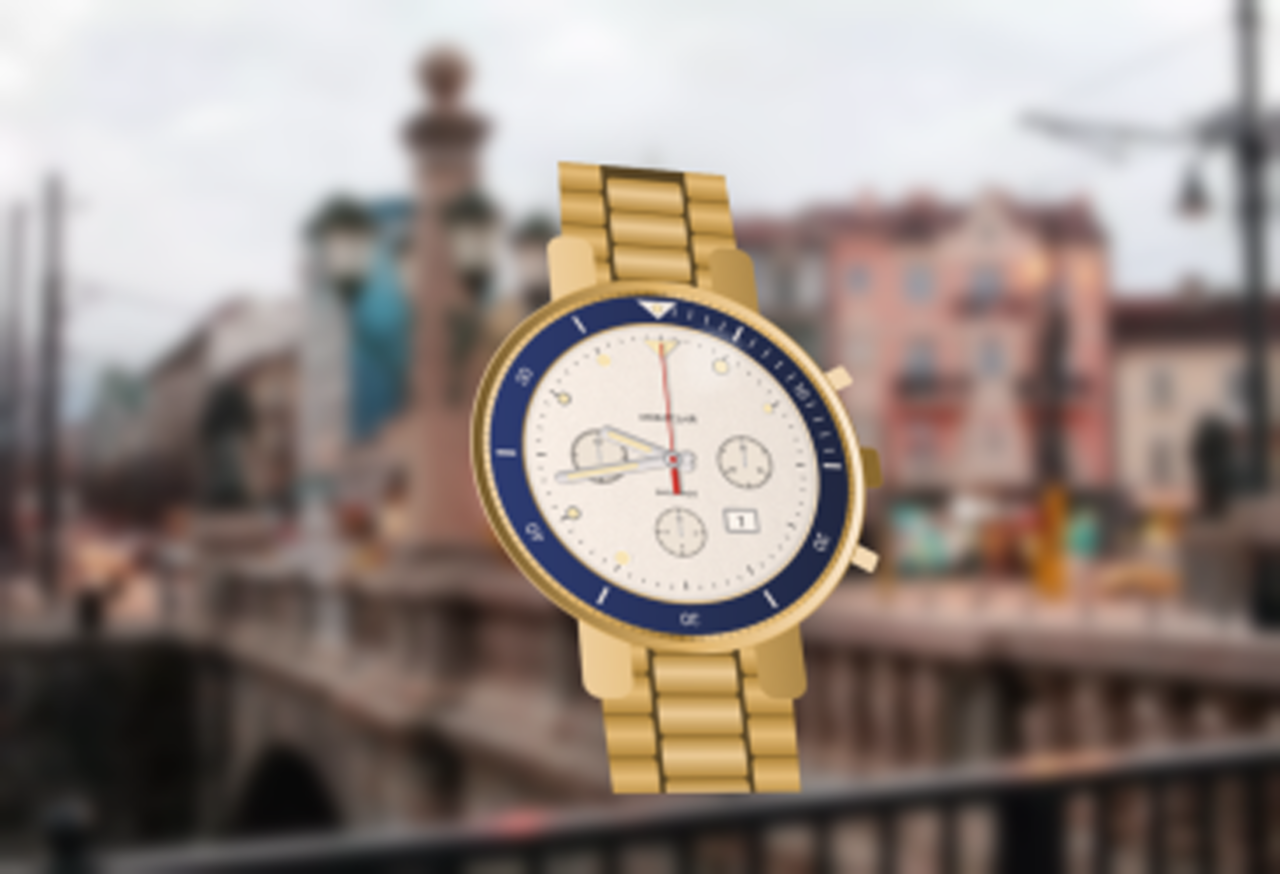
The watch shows 9:43
